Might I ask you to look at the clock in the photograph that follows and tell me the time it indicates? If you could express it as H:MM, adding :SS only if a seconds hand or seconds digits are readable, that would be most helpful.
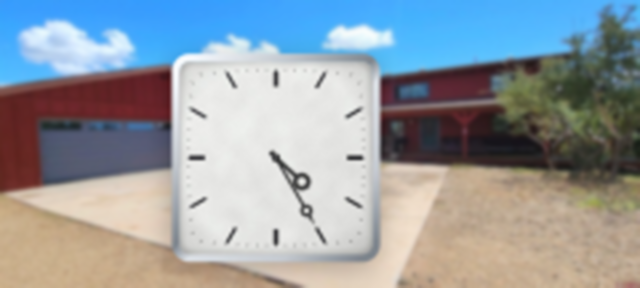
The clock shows 4:25
